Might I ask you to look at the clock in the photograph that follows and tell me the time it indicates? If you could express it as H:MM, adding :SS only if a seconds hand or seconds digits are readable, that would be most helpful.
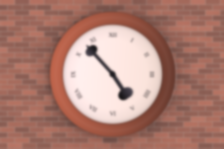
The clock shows 4:53
